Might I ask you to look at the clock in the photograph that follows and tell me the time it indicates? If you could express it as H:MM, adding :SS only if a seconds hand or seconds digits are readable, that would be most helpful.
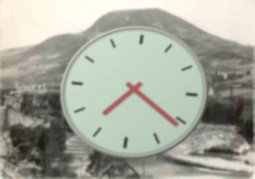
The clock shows 7:21
